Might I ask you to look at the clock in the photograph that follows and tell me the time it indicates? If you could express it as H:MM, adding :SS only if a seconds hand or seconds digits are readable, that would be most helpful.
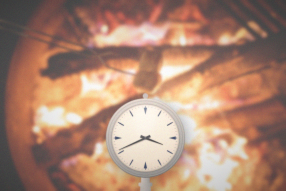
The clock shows 3:41
